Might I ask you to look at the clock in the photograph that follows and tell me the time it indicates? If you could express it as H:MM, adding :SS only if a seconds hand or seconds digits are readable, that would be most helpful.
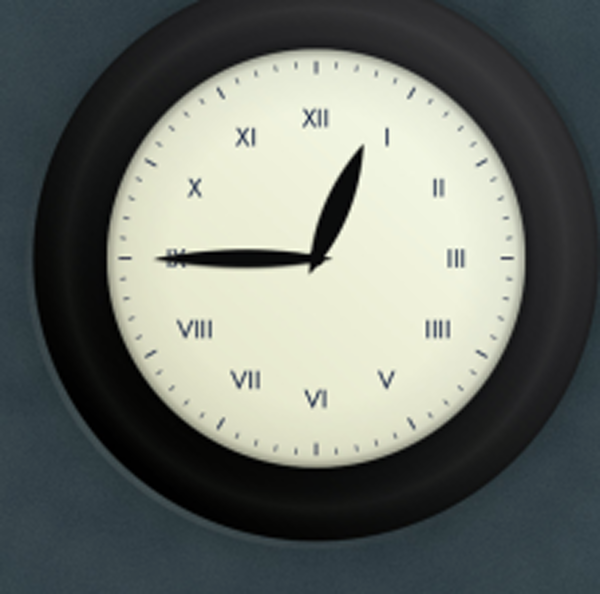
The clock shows 12:45
